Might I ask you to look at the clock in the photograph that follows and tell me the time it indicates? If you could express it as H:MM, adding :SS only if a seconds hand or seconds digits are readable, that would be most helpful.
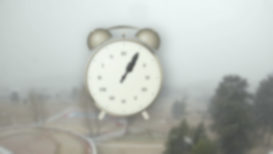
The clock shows 1:05
